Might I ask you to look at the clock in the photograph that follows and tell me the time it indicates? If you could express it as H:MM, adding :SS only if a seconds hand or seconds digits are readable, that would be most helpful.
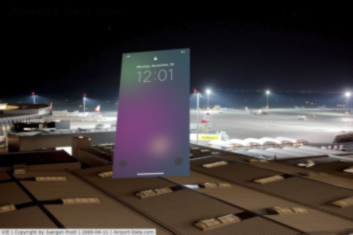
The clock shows 12:01
